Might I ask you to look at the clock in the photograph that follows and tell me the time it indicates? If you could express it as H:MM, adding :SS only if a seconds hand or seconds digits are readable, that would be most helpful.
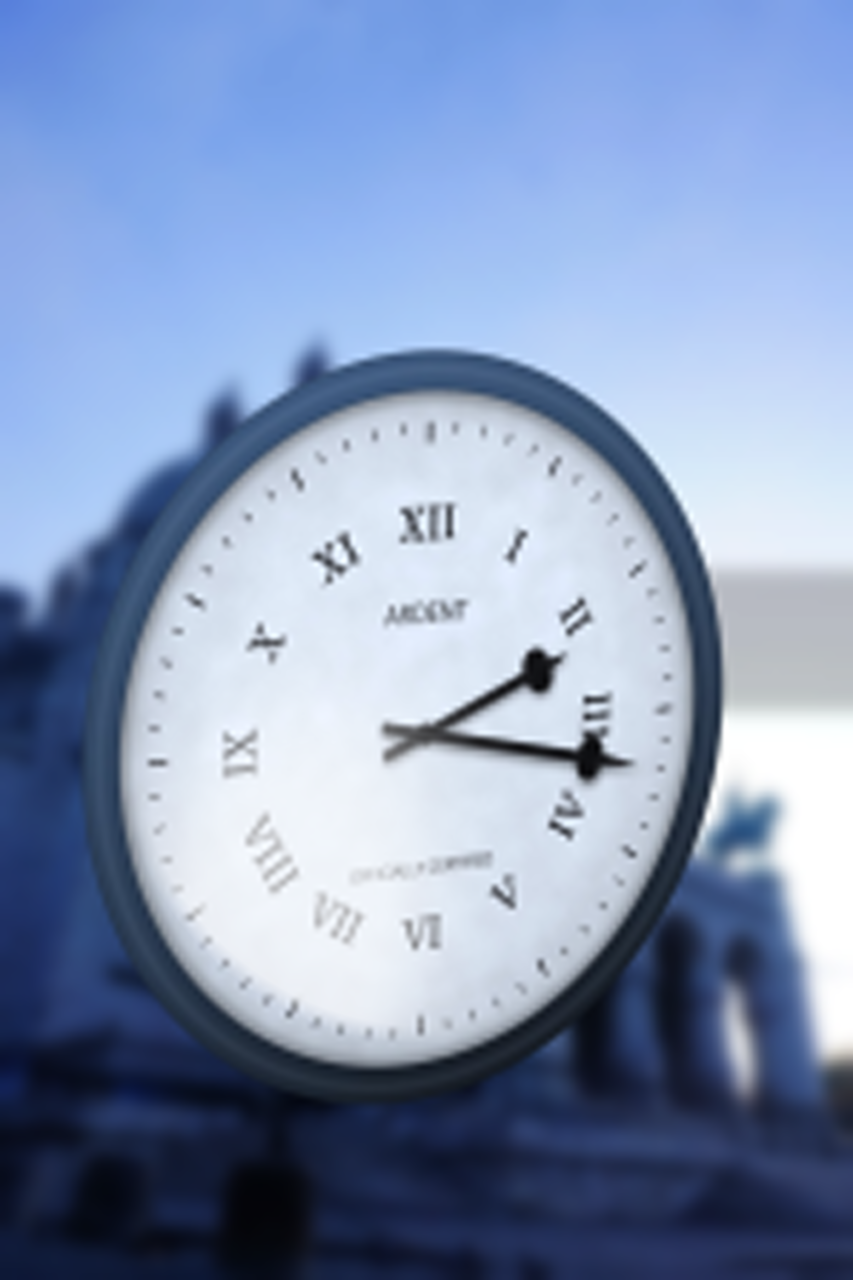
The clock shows 2:17
